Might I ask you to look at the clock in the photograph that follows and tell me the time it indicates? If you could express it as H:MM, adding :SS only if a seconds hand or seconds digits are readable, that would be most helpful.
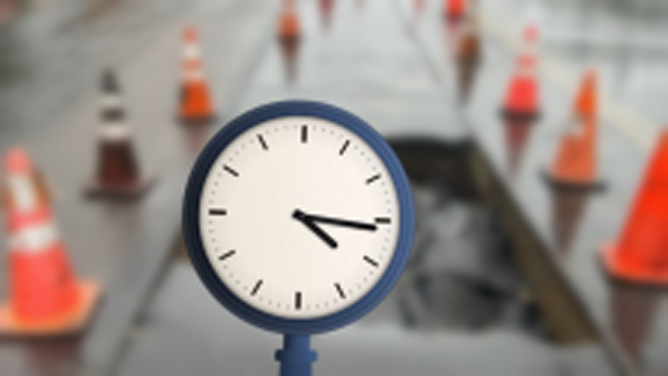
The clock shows 4:16
